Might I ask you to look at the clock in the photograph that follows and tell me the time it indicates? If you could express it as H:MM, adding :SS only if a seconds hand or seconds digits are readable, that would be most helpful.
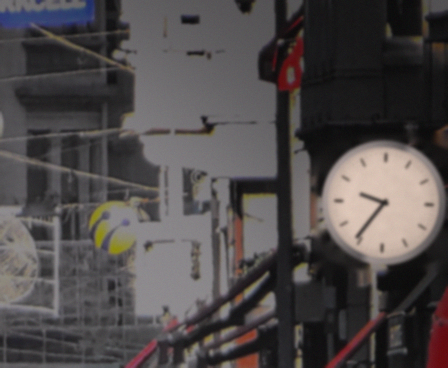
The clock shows 9:36
